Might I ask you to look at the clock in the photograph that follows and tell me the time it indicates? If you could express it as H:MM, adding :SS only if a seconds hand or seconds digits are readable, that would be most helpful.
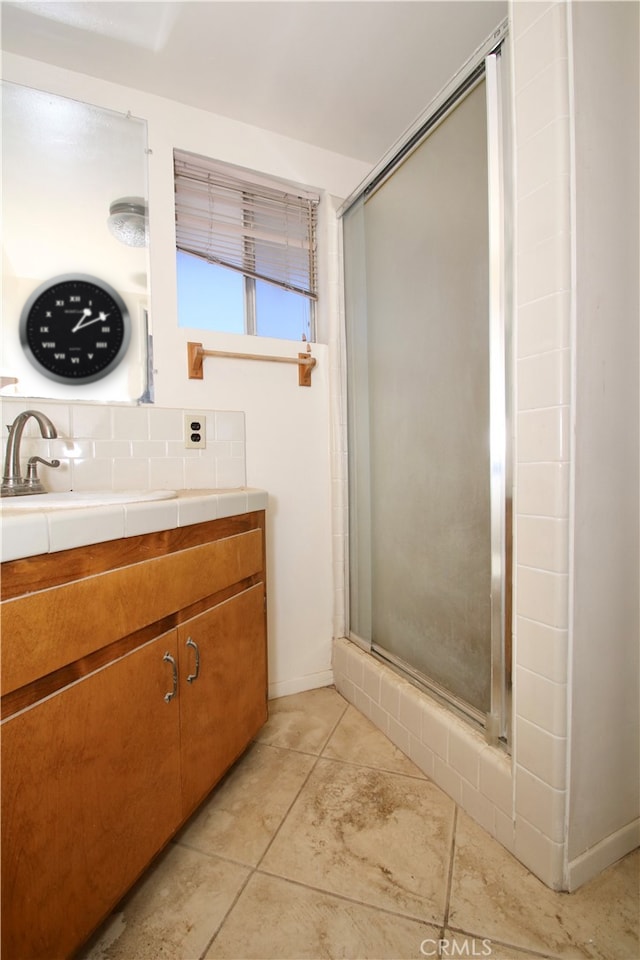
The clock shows 1:11
